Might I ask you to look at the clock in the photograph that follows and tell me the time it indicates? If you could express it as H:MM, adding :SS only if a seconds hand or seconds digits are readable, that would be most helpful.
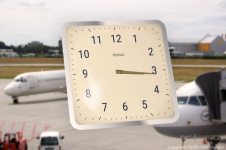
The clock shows 3:16
